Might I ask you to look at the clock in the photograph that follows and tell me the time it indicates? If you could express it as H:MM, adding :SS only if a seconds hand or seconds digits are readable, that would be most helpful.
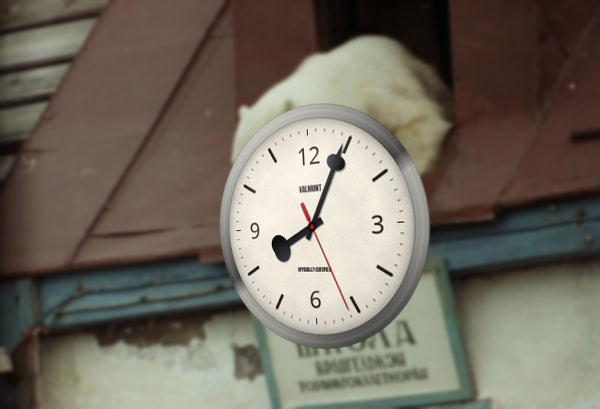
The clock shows 8:04:26
